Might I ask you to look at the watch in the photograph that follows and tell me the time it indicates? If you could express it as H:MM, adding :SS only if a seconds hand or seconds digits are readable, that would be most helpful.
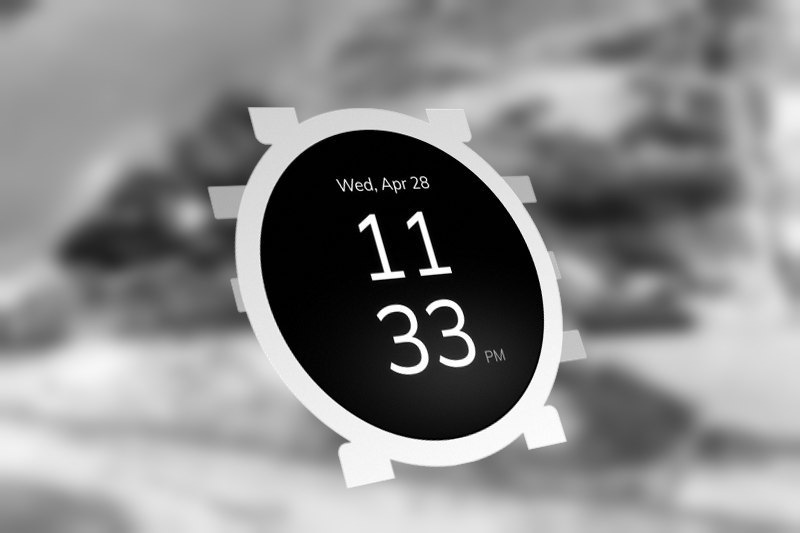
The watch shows 11:33
